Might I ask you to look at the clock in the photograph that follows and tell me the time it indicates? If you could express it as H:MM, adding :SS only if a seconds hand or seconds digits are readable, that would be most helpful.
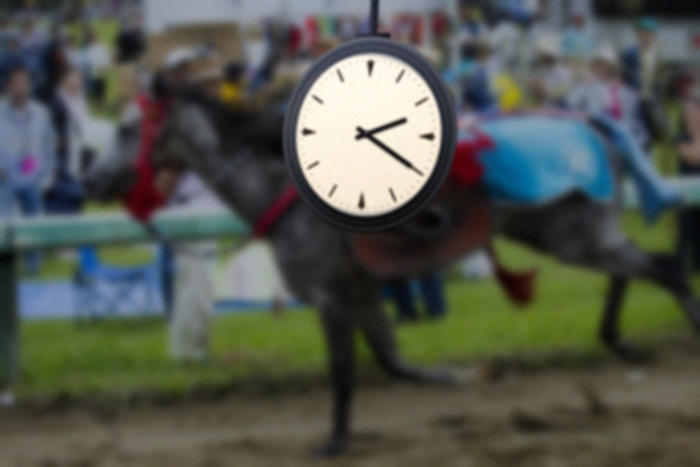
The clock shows 2:20
